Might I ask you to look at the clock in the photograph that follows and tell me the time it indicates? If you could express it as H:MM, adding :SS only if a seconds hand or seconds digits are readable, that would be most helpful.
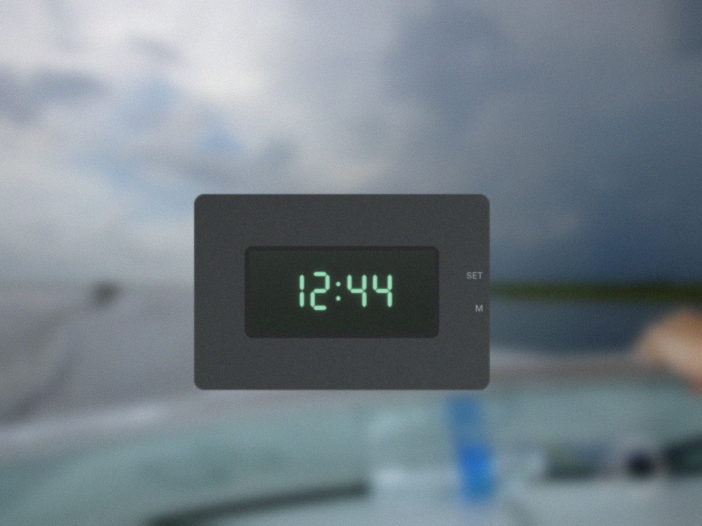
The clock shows 12:44
